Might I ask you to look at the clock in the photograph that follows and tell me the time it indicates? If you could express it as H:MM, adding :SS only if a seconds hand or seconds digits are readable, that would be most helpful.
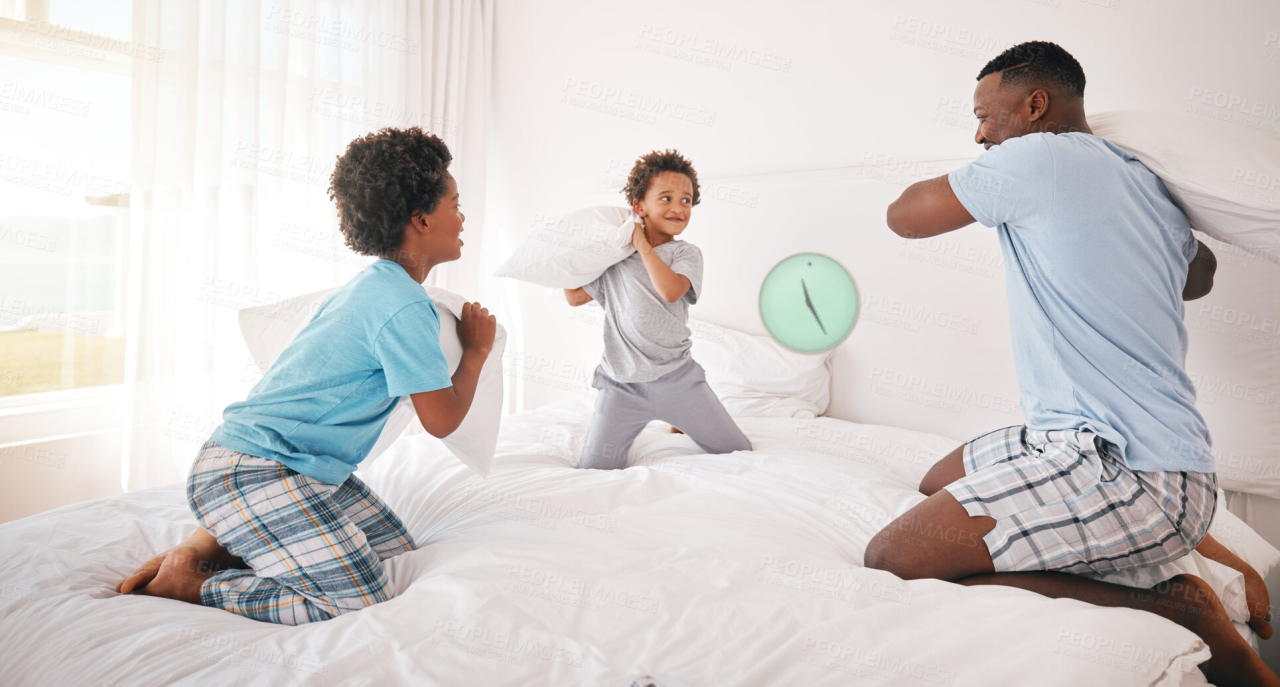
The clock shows 11:25
